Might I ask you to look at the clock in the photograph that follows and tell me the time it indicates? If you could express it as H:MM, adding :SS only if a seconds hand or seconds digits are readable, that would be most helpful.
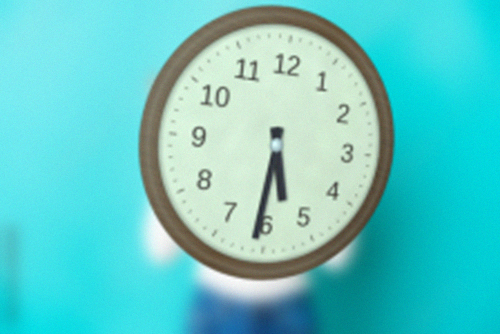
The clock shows 5:31
